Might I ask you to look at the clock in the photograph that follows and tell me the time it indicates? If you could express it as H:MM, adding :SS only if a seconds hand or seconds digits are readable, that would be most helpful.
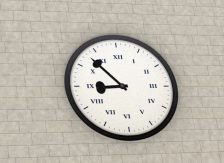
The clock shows 8:53
